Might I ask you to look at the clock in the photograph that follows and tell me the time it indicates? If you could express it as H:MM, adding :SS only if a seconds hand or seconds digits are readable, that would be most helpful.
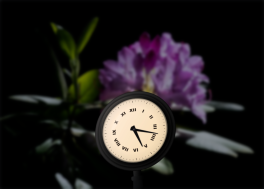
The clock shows 5:18
